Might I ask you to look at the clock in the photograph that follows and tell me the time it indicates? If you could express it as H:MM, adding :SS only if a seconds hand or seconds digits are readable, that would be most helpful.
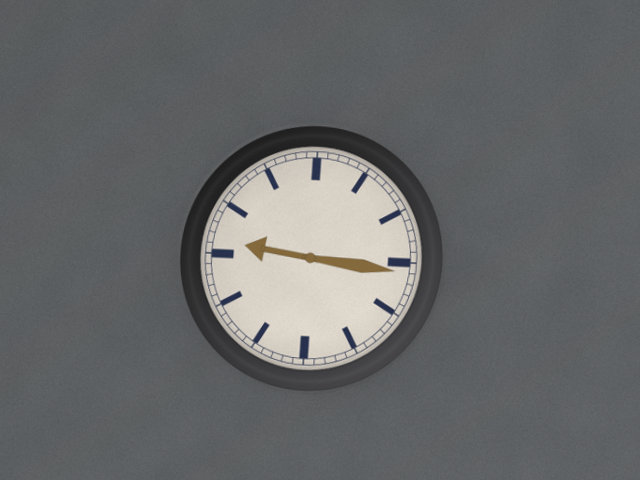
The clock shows 9:16
